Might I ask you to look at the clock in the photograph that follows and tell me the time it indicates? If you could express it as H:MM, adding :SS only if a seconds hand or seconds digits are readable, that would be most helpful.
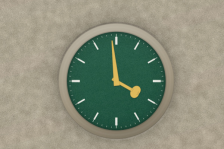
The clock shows 3:59
